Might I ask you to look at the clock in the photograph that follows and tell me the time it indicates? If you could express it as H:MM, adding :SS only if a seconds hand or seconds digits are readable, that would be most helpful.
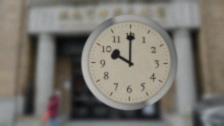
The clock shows 10:00
